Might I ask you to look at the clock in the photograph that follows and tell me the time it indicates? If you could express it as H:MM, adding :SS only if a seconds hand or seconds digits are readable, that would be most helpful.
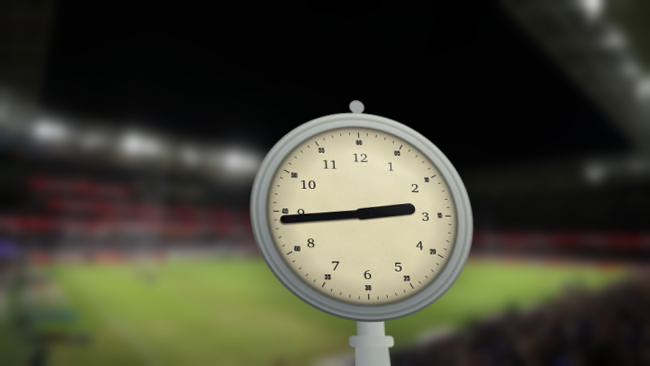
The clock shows 2:44
